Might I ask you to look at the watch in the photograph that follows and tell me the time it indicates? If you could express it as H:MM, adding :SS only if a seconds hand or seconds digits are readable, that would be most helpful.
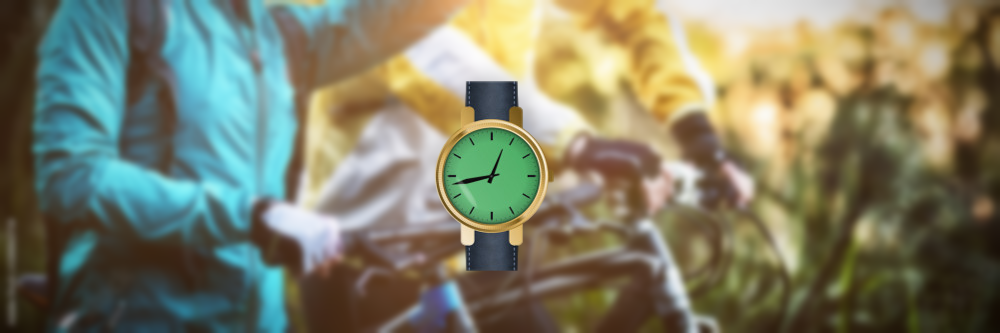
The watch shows 12:43
